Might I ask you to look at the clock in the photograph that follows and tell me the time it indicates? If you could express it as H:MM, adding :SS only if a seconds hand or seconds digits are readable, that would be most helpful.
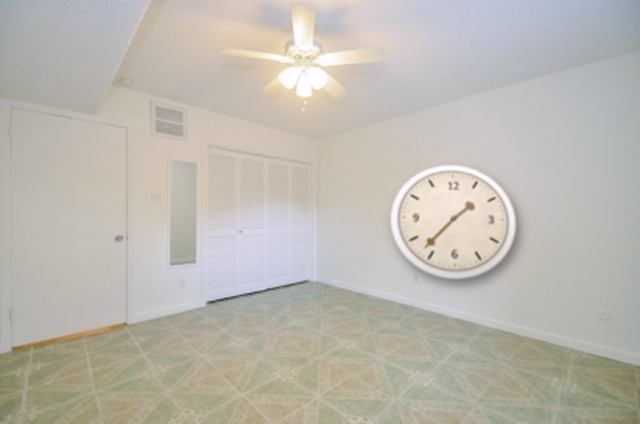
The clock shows 1:37
